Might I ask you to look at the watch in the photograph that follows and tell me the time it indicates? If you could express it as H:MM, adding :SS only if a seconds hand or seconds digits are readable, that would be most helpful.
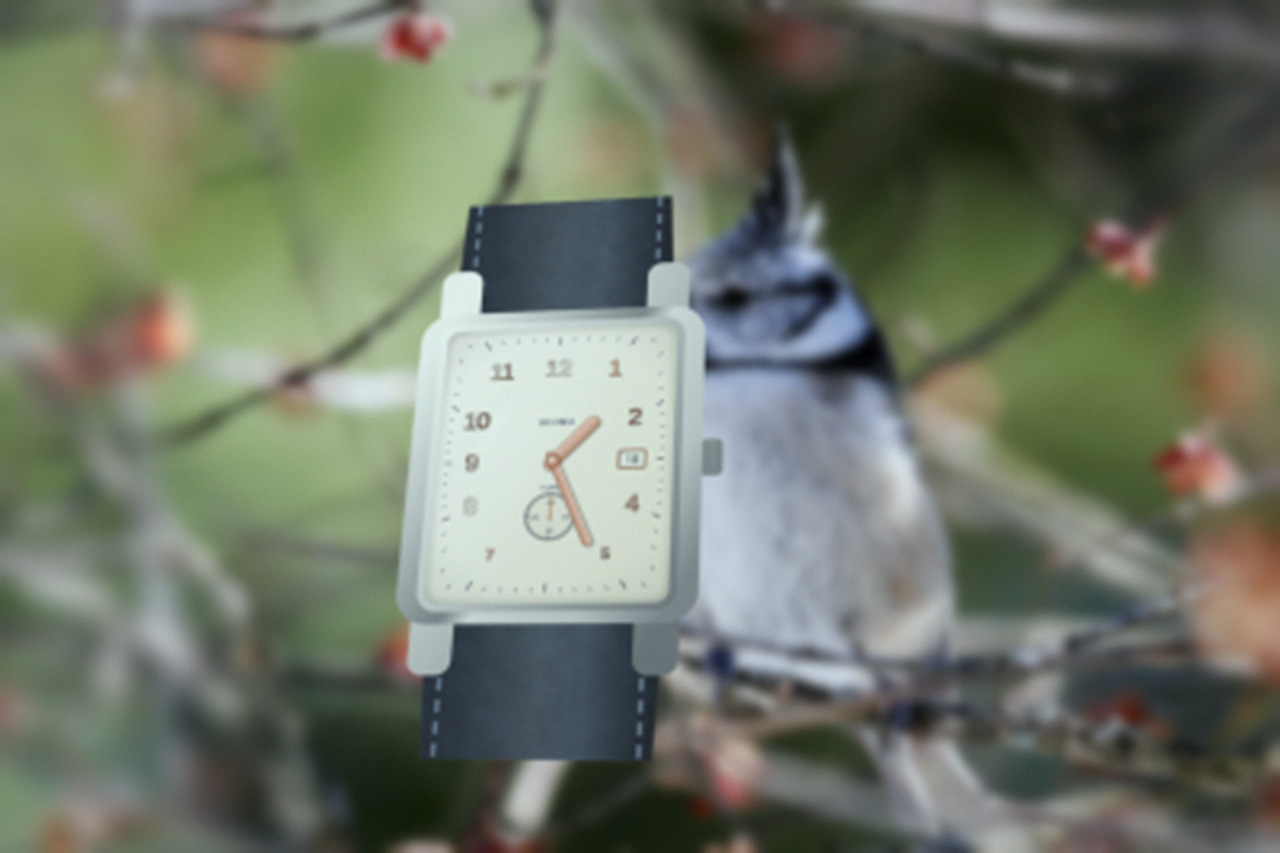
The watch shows 1:26
